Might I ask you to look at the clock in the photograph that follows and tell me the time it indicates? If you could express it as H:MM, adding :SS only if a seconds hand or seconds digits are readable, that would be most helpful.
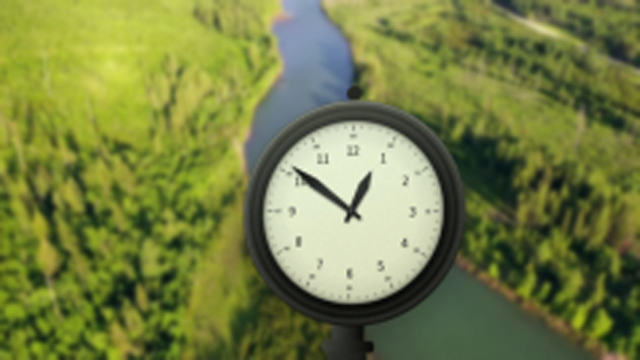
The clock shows 12:51
